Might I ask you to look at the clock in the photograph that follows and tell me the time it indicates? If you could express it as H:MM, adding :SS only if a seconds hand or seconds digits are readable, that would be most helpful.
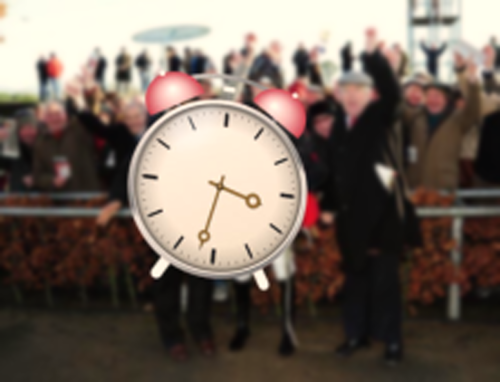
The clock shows 3:32
